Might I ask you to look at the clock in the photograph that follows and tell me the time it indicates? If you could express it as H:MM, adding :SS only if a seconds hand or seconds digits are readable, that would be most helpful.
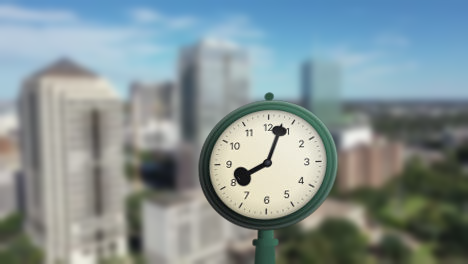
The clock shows 8:03
